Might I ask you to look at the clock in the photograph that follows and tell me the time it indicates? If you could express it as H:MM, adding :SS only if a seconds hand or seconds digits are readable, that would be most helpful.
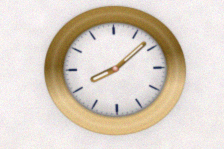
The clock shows 8:08
